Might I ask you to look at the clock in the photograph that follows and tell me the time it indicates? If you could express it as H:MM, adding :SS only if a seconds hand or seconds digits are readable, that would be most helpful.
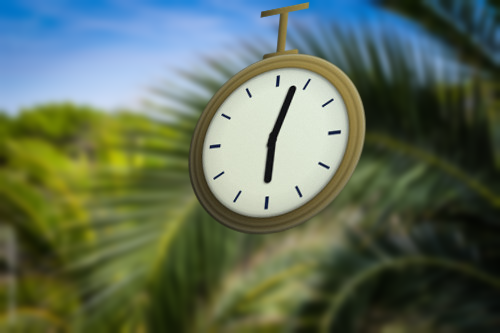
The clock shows 6:03
